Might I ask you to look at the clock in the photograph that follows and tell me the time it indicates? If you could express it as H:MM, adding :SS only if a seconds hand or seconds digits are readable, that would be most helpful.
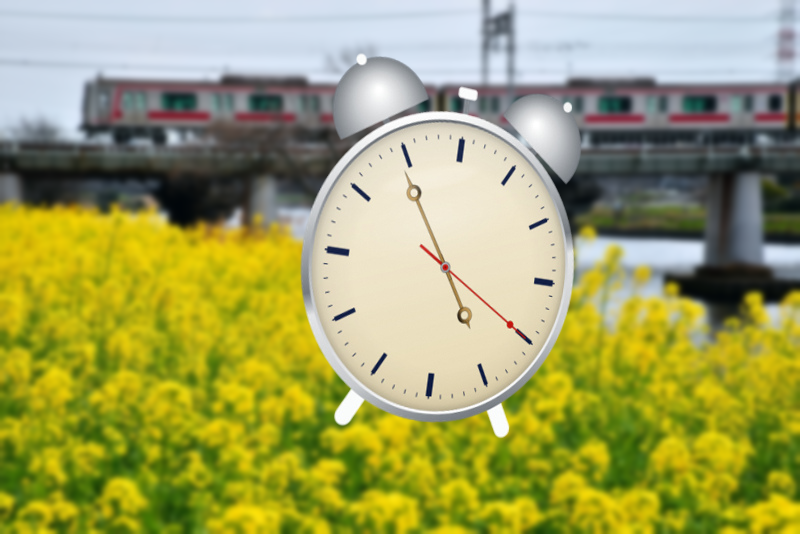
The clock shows 4:54:20
